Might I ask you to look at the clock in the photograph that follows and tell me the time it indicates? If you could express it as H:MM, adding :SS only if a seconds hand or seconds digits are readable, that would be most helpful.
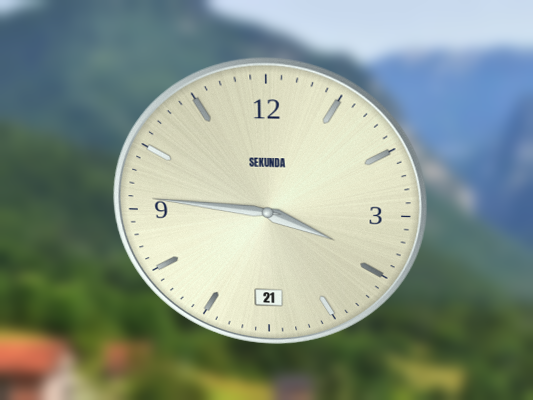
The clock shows 3:46
